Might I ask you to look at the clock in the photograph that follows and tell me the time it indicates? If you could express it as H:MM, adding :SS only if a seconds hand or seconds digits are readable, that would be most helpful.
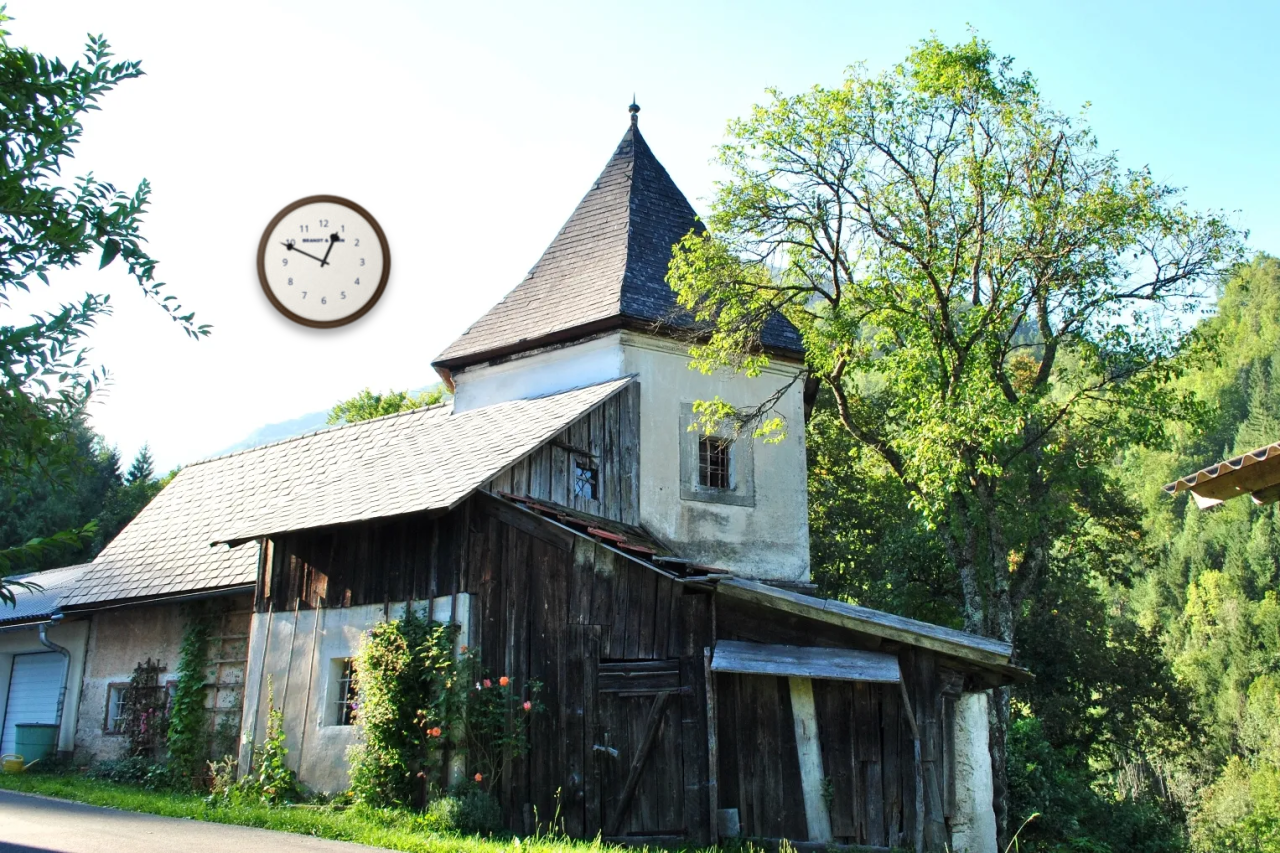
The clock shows 12:49
